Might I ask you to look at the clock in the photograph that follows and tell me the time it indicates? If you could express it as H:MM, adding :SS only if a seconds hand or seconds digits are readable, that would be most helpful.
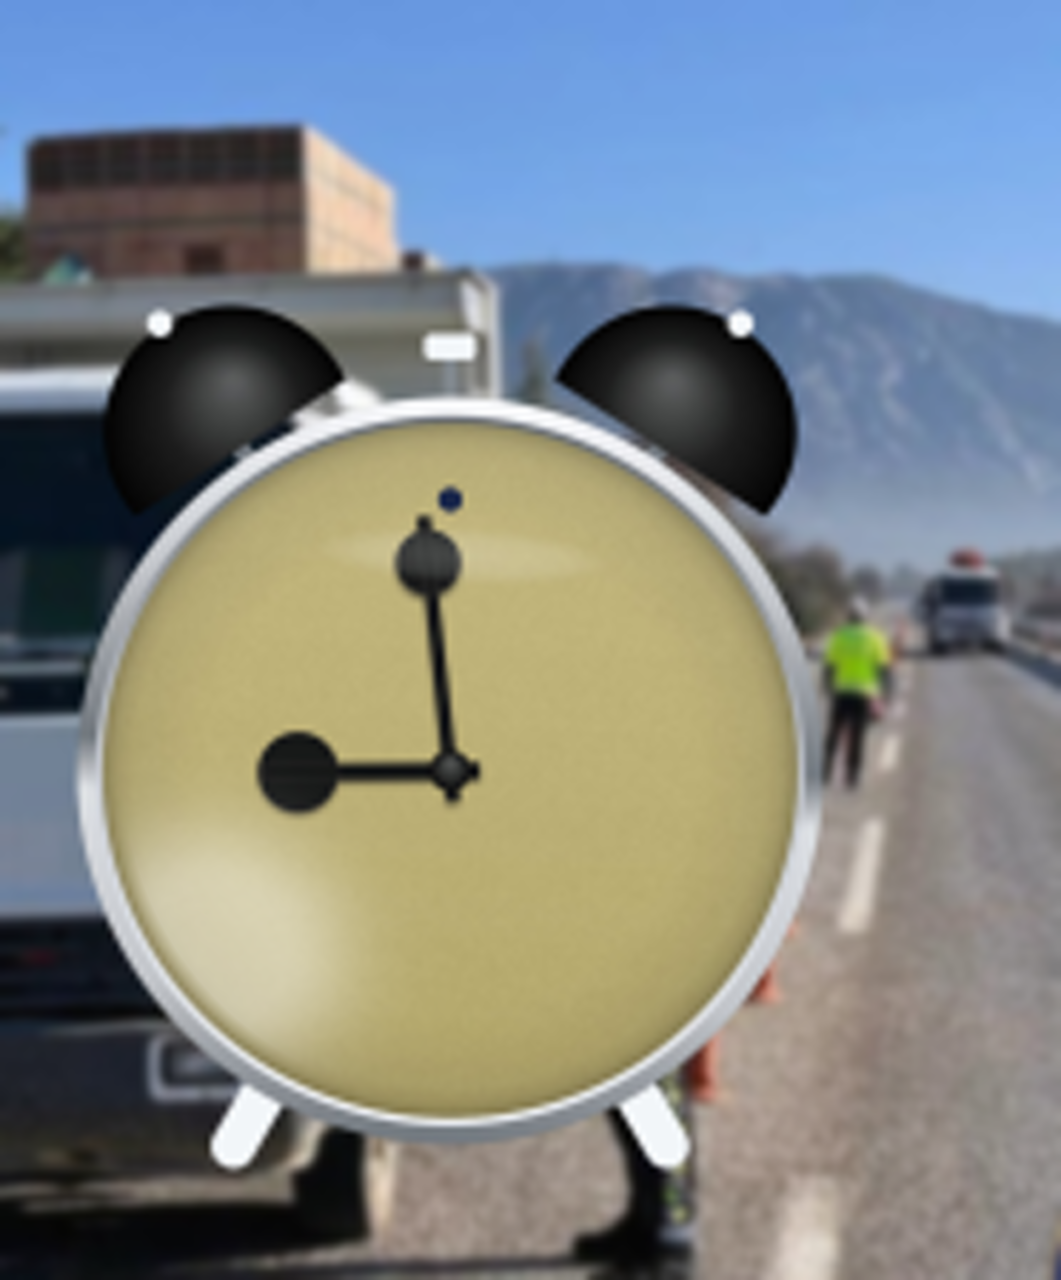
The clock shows 8:59
